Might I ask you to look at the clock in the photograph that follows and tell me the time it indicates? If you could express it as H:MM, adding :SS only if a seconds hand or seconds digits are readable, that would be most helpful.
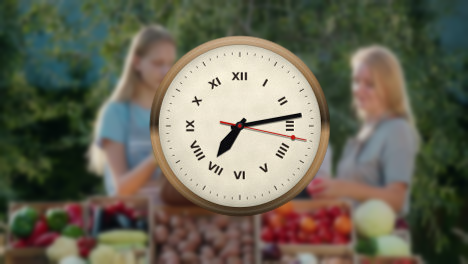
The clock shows 7:13:17
